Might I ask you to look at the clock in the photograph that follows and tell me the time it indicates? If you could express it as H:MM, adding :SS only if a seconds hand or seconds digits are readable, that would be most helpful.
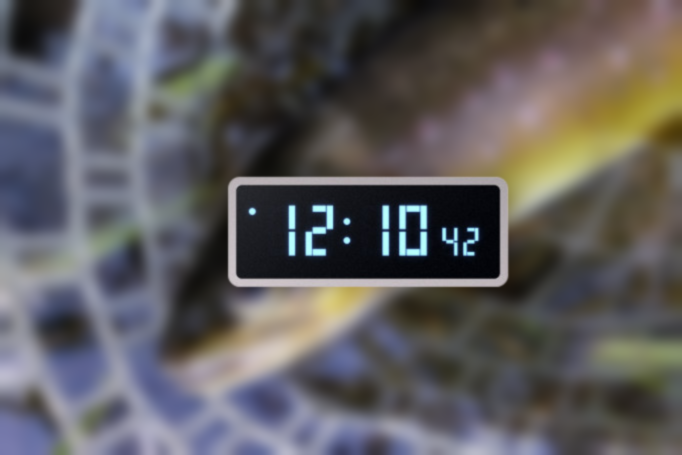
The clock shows 12:10:42
